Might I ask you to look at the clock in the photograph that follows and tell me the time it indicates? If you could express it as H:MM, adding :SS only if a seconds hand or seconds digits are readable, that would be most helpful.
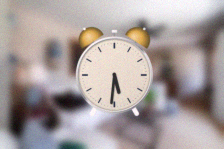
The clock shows 5:31
